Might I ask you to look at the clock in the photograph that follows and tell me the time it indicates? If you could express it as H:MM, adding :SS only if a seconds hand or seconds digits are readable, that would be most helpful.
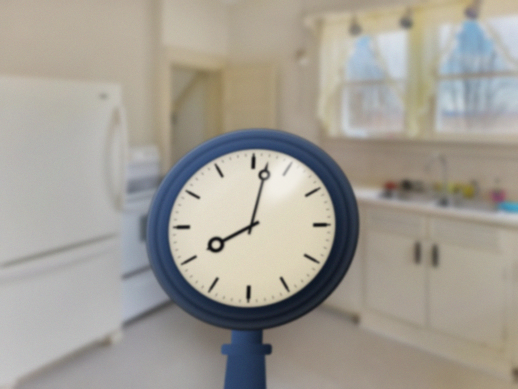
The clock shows 8:02
